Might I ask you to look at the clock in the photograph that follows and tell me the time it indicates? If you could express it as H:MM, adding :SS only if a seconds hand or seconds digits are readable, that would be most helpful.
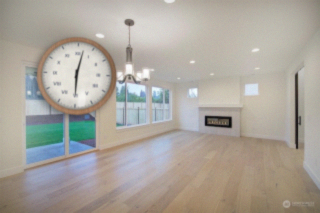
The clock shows 6:02
